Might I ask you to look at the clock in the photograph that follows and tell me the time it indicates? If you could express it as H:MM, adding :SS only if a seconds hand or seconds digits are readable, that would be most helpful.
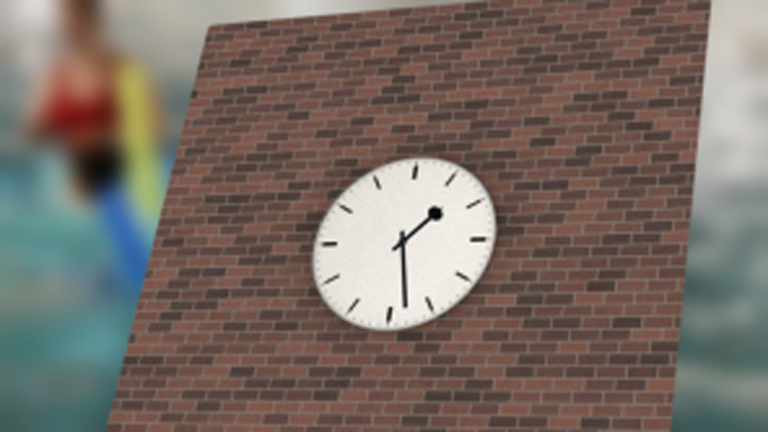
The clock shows 1:28
